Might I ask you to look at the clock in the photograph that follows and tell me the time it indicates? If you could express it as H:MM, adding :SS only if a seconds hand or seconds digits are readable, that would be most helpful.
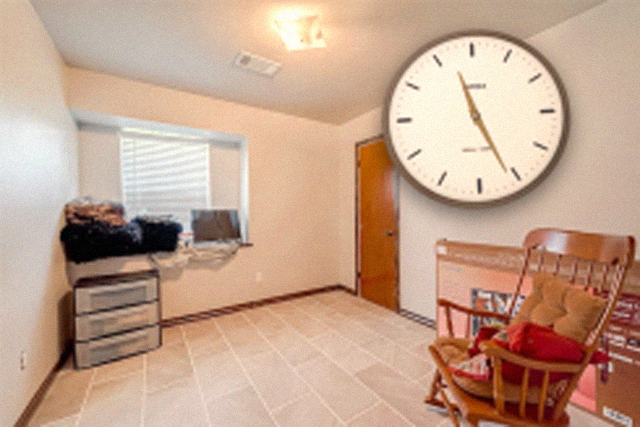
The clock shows 11:26
